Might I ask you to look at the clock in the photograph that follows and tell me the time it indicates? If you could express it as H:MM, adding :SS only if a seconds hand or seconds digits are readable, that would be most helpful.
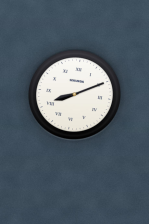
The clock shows 8:10
